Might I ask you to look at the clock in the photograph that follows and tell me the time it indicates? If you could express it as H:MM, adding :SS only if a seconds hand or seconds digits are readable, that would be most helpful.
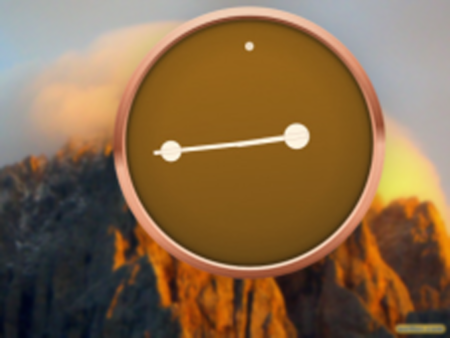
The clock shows 2:44
